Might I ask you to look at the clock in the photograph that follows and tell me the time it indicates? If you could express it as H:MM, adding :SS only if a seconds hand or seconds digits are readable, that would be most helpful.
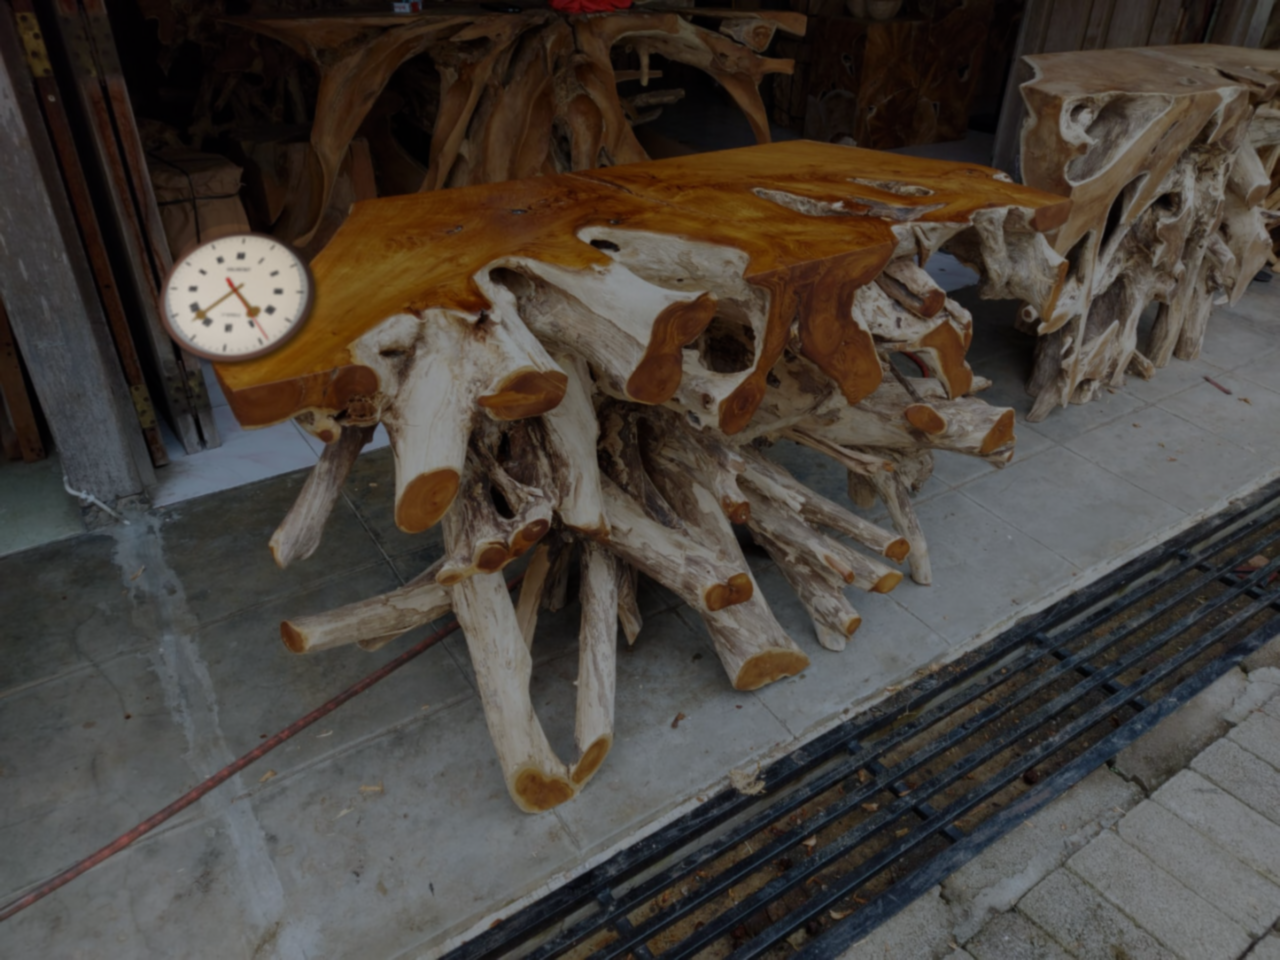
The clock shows 4:37:24
